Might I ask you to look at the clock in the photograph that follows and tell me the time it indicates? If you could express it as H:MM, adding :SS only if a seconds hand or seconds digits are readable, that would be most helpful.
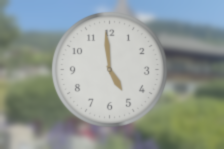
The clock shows 4:59
